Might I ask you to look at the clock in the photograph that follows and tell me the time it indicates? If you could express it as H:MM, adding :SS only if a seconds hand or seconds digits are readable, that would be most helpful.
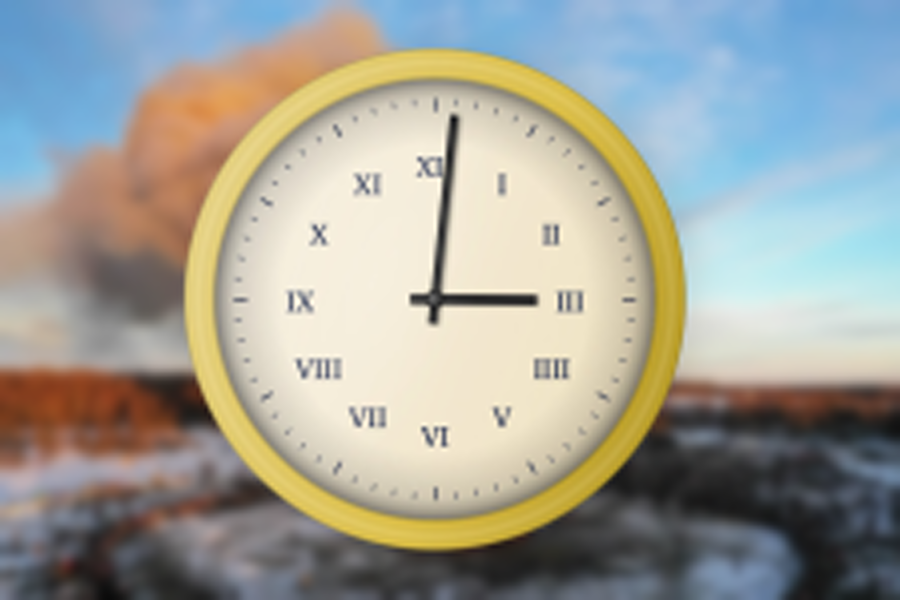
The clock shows 3:01
